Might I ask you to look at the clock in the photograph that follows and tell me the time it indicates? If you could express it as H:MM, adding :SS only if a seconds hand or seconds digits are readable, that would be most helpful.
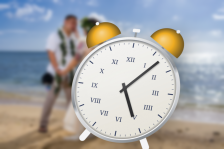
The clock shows 5:07
